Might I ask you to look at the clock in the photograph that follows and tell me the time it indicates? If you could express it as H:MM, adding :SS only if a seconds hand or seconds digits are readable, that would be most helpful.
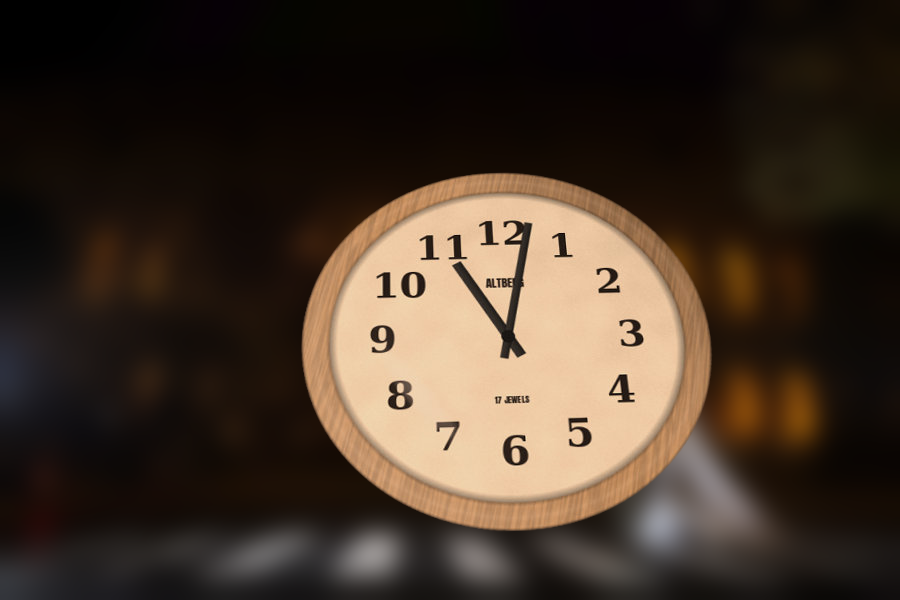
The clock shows 11:02
